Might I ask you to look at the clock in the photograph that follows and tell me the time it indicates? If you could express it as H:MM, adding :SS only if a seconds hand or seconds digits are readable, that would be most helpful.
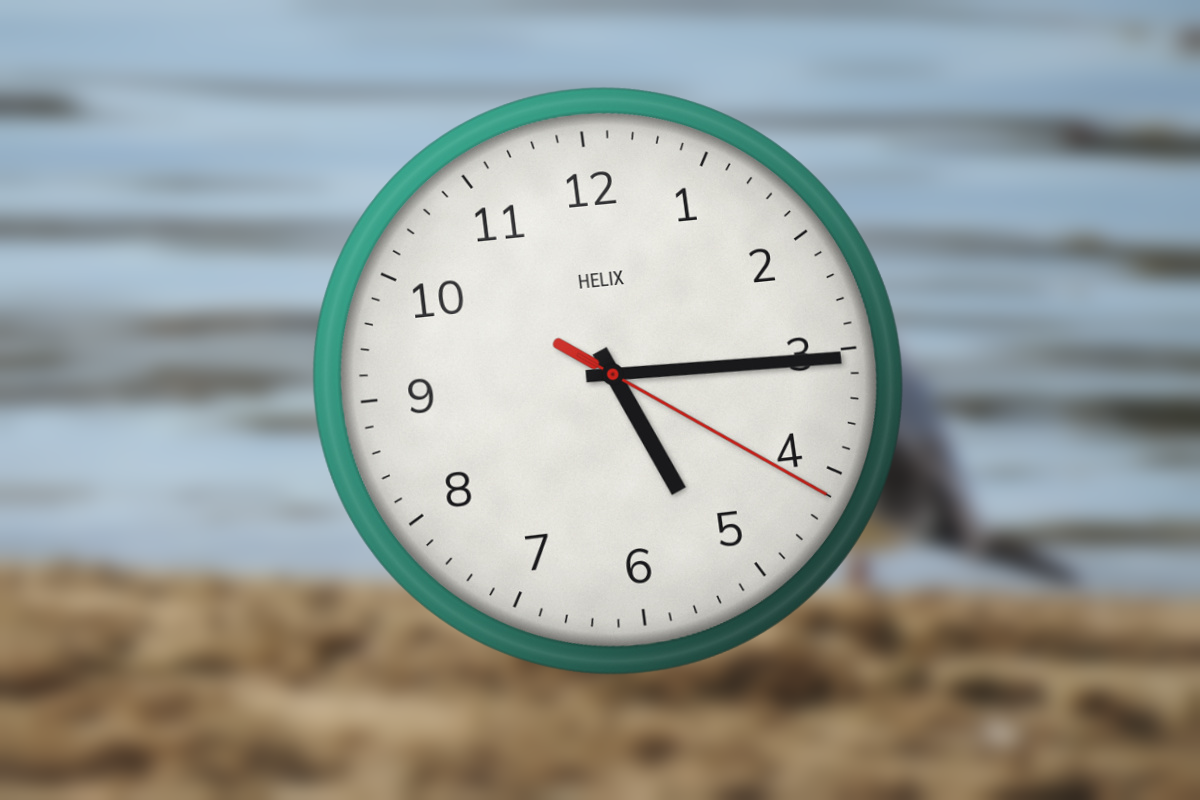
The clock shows 5:15:21
